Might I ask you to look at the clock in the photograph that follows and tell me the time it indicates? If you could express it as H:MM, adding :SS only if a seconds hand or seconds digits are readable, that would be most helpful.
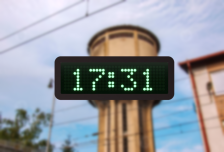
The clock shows 17:31
